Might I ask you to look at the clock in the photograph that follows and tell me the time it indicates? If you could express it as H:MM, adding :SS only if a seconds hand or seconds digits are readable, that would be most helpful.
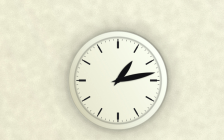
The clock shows 1:13
